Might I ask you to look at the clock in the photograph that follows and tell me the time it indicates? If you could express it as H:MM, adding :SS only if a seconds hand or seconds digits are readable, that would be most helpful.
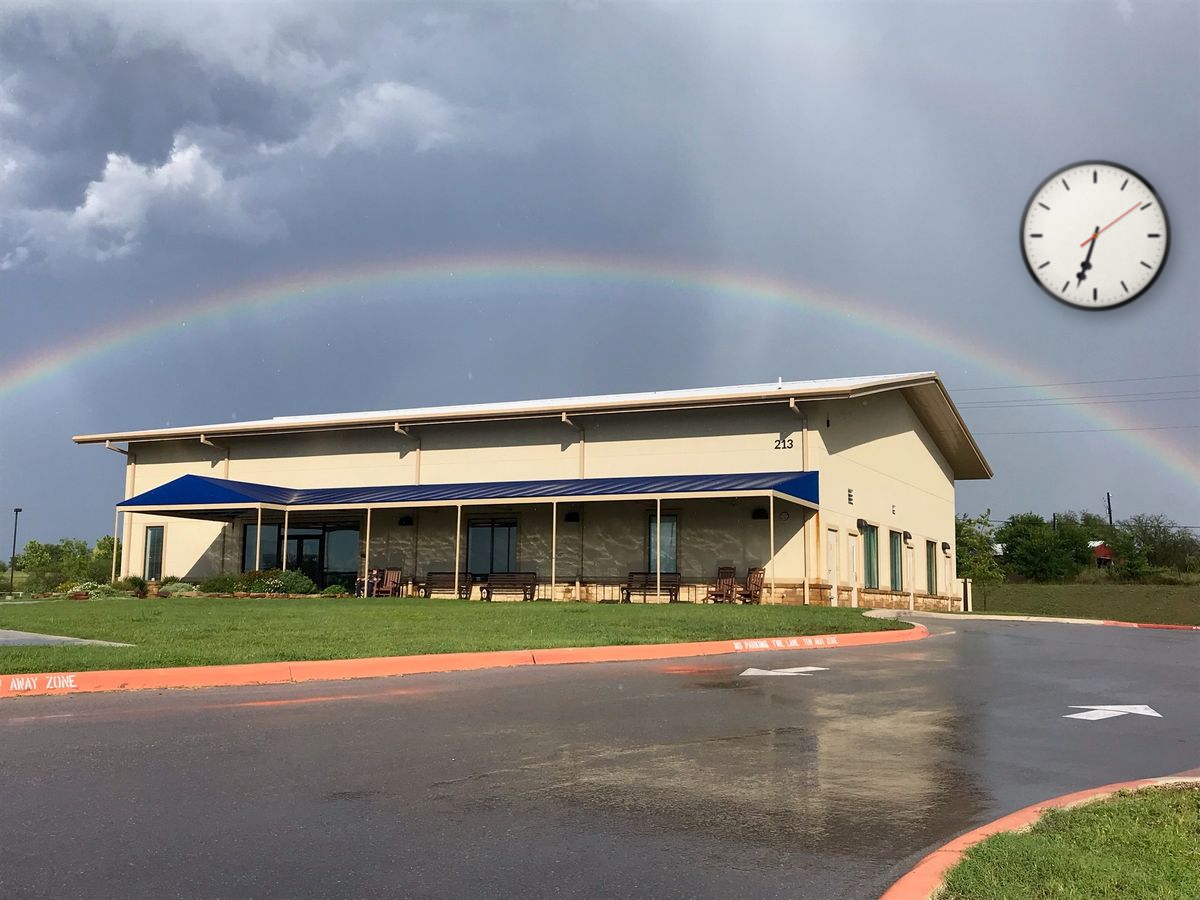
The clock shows 6:33:09
